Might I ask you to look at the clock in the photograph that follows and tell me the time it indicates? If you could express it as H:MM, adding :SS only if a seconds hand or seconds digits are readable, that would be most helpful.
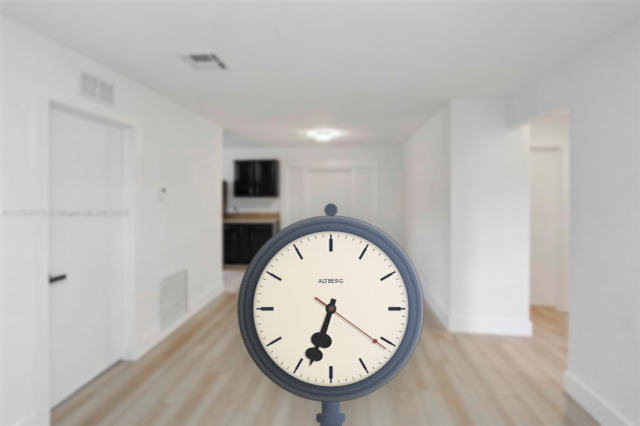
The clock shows 6:33:21
